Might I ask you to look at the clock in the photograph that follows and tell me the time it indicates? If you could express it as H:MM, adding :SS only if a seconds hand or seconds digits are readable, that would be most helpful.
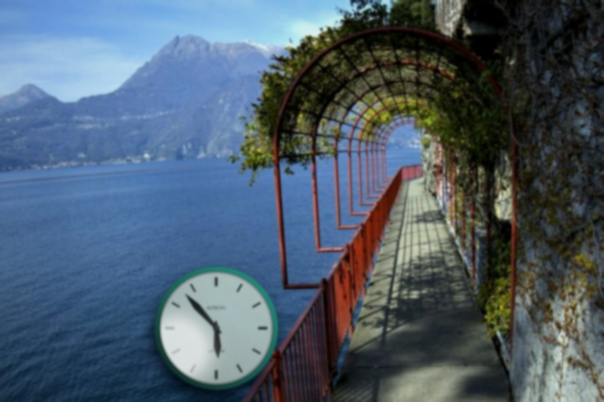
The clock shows 5:53
